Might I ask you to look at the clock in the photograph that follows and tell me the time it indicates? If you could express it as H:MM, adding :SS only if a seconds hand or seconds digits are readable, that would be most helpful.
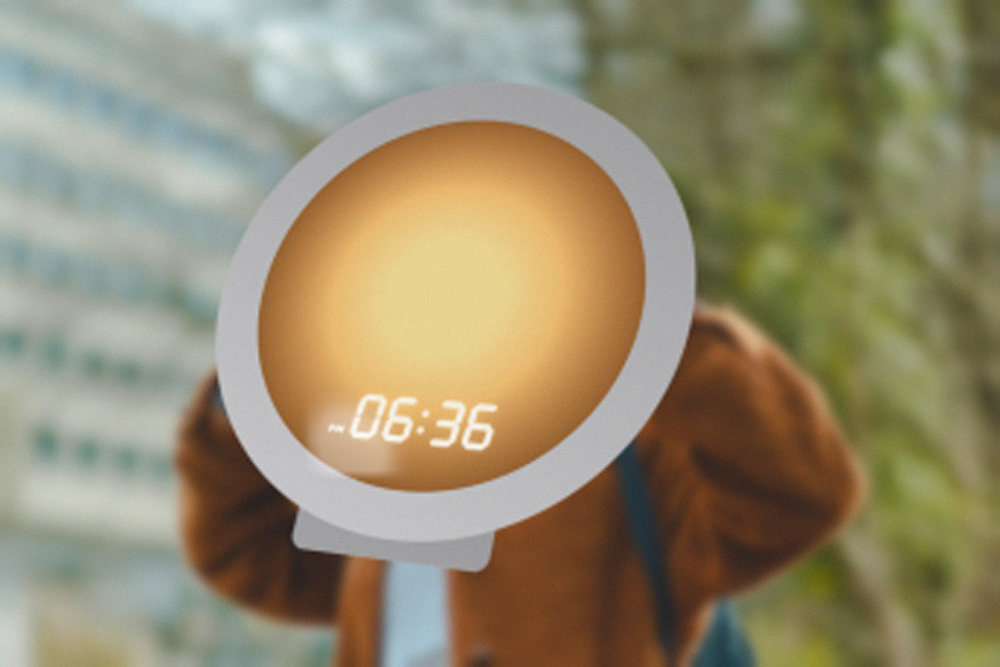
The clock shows 6:36
